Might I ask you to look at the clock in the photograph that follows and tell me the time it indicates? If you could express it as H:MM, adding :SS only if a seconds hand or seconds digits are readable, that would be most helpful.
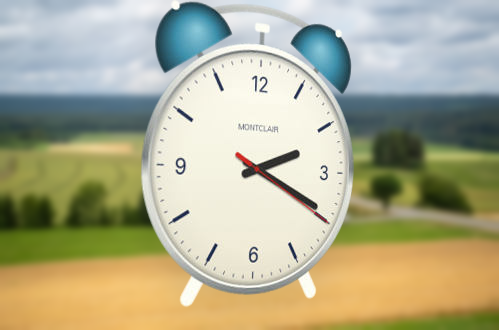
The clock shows 2:19:20
